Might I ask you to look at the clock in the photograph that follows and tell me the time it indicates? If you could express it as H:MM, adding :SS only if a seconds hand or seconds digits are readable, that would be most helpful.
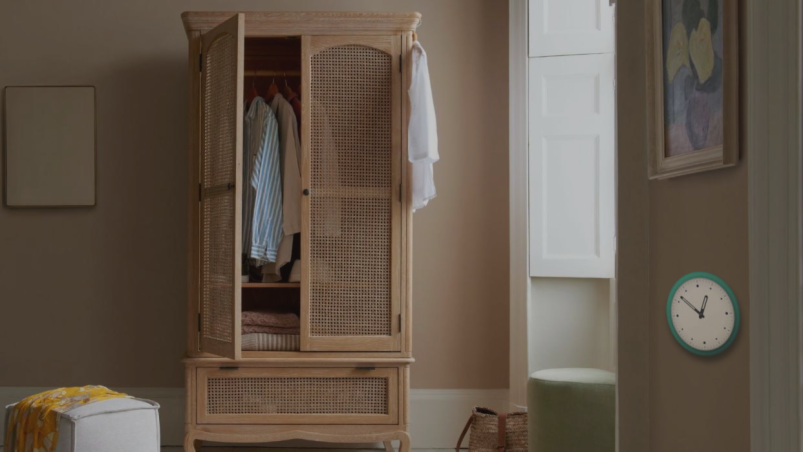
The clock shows 12:52
